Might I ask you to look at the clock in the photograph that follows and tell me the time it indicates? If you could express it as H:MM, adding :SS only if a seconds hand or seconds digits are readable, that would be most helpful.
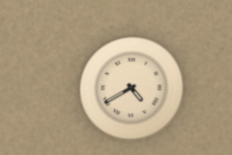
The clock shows 4:40
